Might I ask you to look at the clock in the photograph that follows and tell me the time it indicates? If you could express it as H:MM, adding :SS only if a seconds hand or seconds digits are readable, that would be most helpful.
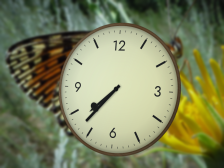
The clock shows 7:37
